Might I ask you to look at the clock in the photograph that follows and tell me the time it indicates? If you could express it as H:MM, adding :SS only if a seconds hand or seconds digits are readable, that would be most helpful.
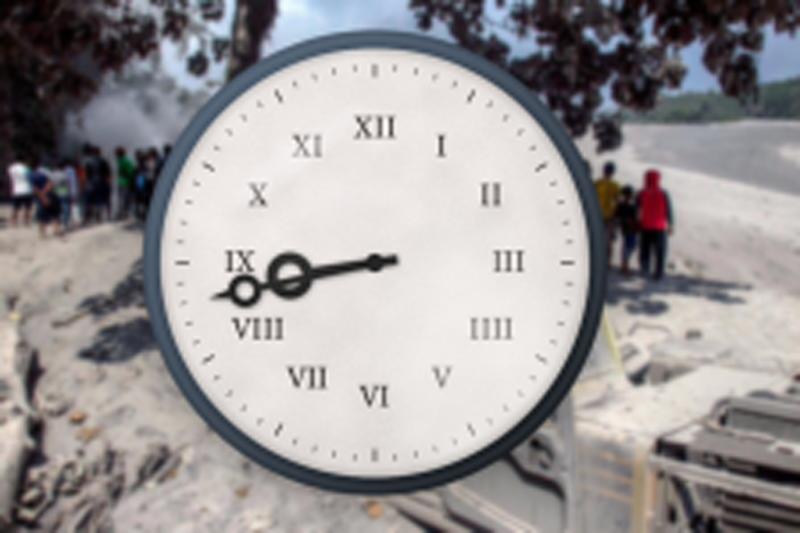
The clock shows 8:43
